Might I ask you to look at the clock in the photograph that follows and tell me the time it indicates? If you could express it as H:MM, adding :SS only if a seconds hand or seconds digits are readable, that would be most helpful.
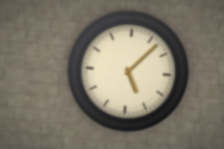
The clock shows 5:07
